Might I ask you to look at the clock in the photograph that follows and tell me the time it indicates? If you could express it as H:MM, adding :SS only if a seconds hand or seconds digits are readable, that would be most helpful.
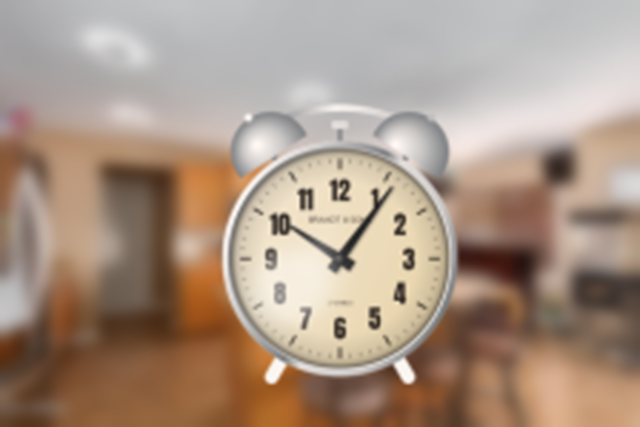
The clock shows 10:06
